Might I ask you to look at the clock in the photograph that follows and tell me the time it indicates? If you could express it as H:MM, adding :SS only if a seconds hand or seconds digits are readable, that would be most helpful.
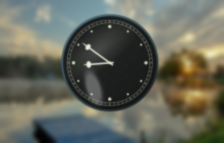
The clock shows 8:51
